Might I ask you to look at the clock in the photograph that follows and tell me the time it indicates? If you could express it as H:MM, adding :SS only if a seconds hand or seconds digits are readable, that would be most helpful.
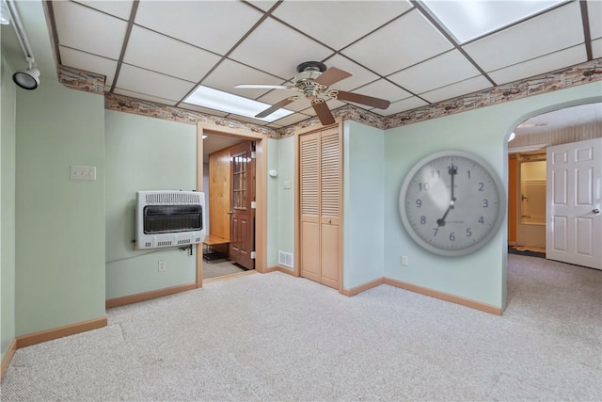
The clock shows 7:00
